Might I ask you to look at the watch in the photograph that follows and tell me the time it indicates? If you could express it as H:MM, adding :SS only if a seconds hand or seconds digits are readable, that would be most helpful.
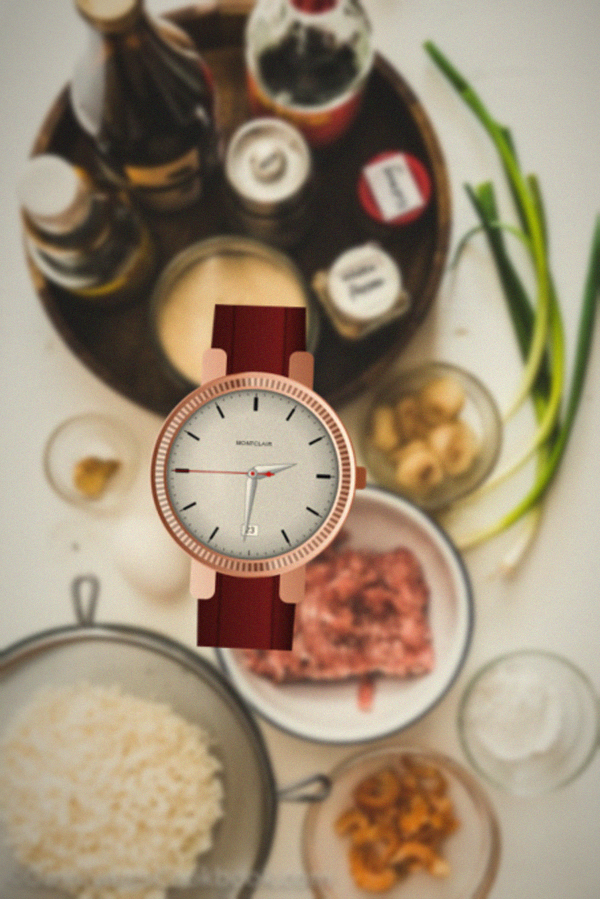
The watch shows 2:30:45
